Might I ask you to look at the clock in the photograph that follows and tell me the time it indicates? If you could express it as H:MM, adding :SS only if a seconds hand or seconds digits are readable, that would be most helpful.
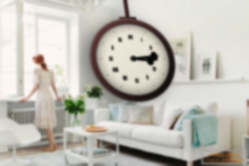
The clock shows 3:14
